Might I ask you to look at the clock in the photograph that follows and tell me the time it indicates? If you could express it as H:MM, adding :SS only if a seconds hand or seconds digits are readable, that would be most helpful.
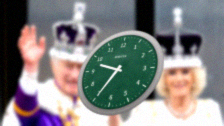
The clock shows 9:35
